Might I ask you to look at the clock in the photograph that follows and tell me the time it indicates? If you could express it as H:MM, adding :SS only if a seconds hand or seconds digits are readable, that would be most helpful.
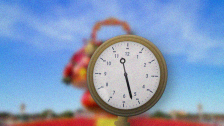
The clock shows 11:27
